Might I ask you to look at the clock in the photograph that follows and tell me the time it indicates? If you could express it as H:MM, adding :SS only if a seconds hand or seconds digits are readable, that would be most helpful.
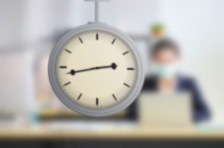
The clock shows 2:43
